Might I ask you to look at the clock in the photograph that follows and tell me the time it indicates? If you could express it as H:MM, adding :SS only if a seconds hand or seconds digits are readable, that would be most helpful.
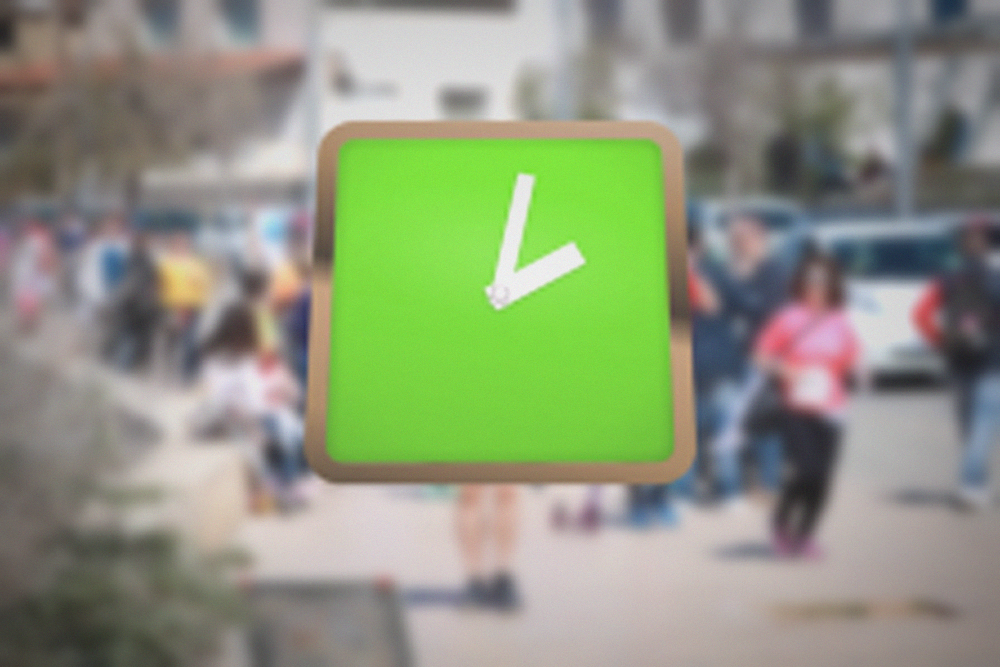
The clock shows 2:02
